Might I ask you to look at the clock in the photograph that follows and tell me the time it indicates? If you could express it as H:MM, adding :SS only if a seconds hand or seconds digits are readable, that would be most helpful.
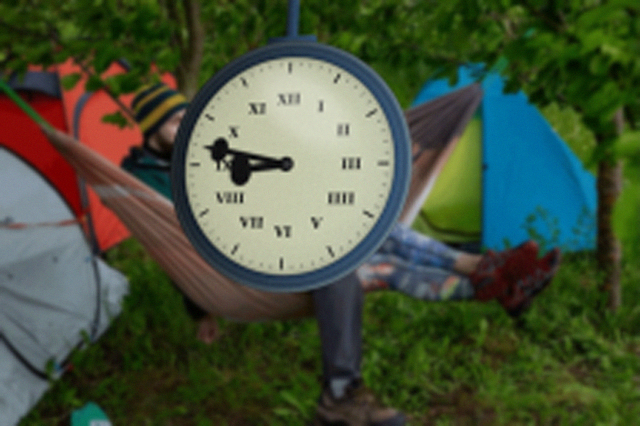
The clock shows 8:47
